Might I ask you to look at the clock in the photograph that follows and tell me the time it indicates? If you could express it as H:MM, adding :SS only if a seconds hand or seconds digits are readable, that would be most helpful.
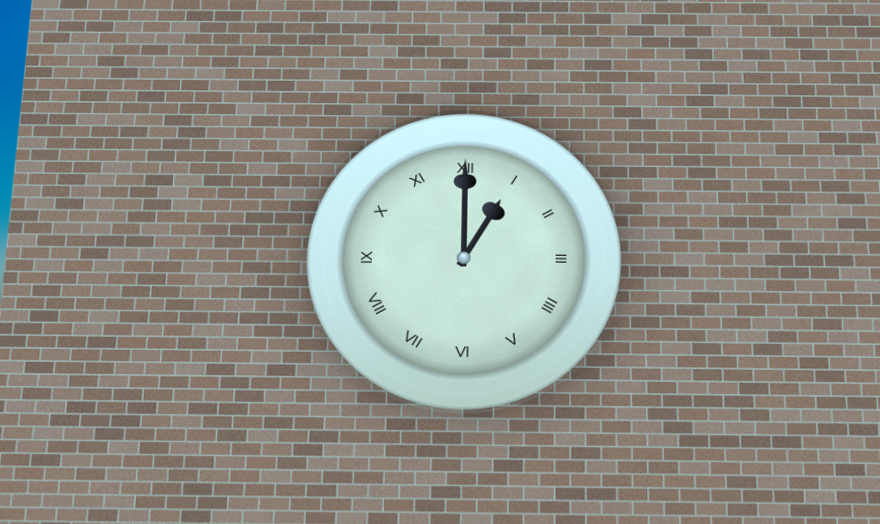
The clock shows 1:00
